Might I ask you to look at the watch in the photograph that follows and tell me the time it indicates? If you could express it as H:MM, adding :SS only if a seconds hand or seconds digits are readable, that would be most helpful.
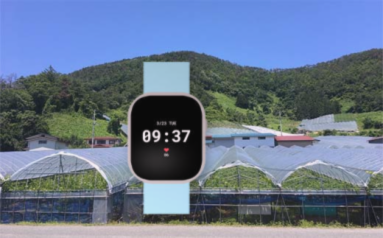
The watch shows 9:37
